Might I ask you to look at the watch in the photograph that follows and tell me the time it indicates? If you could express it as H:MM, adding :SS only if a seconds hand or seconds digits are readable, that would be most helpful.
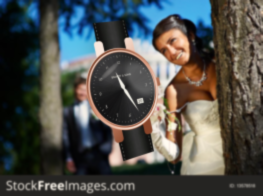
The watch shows 11:26
